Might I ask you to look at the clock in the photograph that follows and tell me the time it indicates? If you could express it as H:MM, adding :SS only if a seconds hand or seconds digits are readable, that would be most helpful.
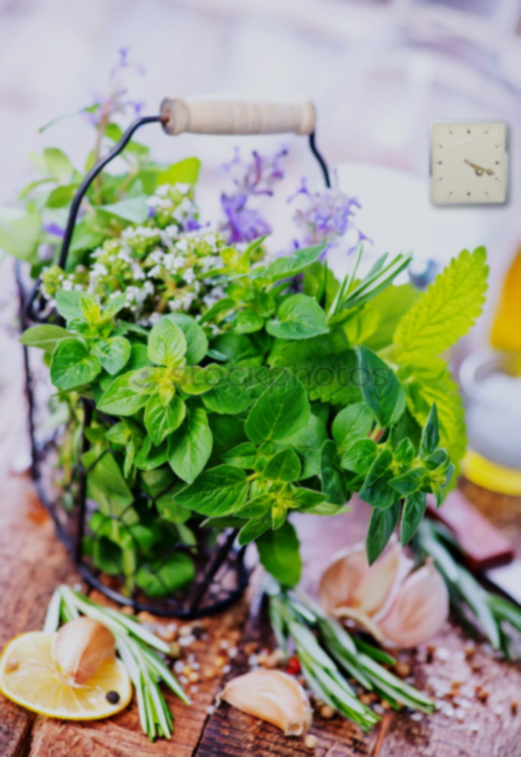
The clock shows 4:19
